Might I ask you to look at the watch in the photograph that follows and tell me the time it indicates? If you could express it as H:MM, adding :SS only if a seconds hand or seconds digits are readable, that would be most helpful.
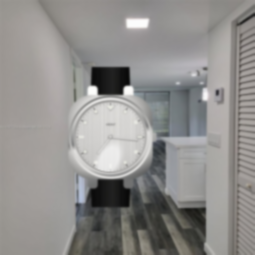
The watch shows 7:16
